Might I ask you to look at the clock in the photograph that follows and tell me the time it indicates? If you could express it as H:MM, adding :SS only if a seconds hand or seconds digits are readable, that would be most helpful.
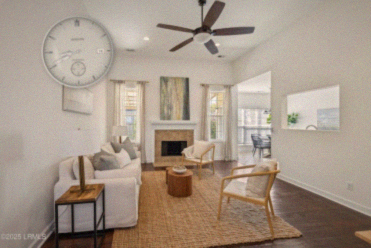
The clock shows 8:41
